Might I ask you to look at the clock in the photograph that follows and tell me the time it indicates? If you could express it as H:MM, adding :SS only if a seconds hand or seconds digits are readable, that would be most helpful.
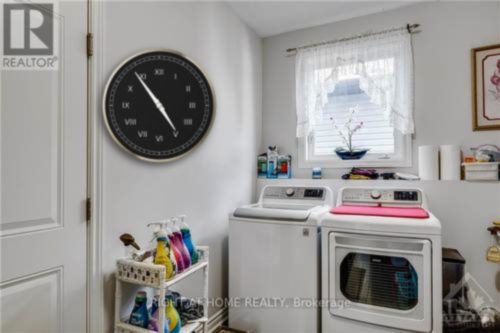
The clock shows 4:54
